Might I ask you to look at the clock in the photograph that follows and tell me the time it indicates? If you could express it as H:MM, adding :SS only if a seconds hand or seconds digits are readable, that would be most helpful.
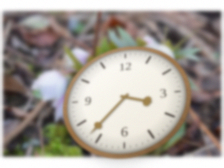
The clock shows 3:37
